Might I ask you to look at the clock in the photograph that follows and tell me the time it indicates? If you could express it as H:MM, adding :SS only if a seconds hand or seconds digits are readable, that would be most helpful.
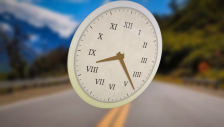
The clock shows 8:23
